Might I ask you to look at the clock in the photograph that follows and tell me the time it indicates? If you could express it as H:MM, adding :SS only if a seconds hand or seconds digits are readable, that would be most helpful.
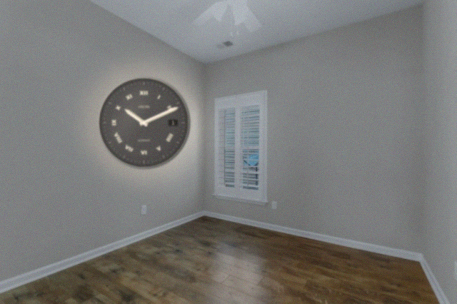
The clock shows 10:11
